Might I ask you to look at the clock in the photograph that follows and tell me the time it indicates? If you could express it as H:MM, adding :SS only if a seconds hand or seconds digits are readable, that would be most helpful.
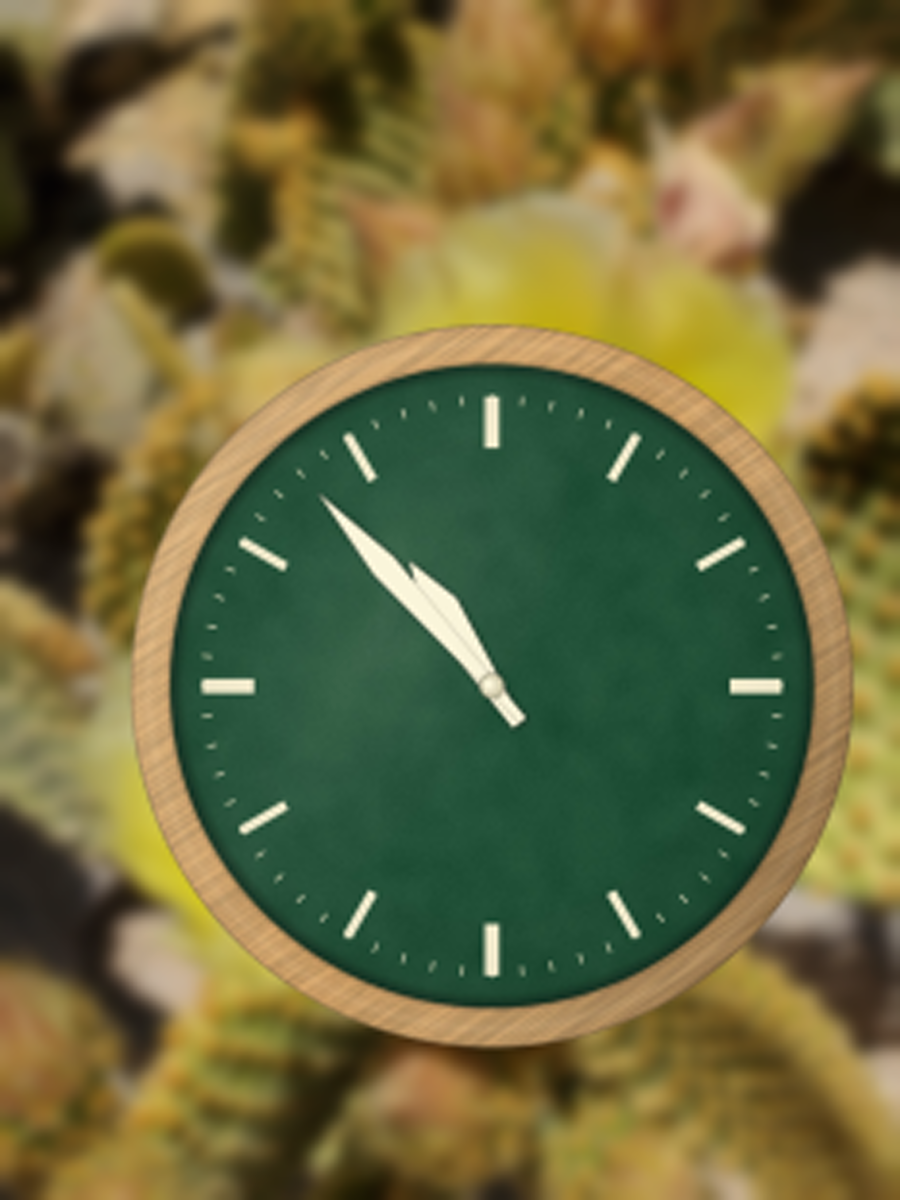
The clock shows 10:53
